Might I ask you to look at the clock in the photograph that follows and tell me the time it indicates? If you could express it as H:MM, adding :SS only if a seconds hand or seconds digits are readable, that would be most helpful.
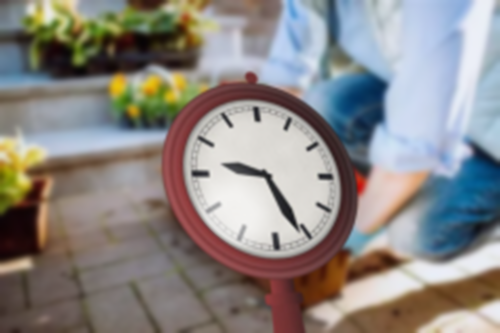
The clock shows 9:26
